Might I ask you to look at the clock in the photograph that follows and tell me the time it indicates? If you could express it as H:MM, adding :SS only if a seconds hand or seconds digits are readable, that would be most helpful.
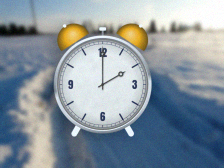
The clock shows 2:00
